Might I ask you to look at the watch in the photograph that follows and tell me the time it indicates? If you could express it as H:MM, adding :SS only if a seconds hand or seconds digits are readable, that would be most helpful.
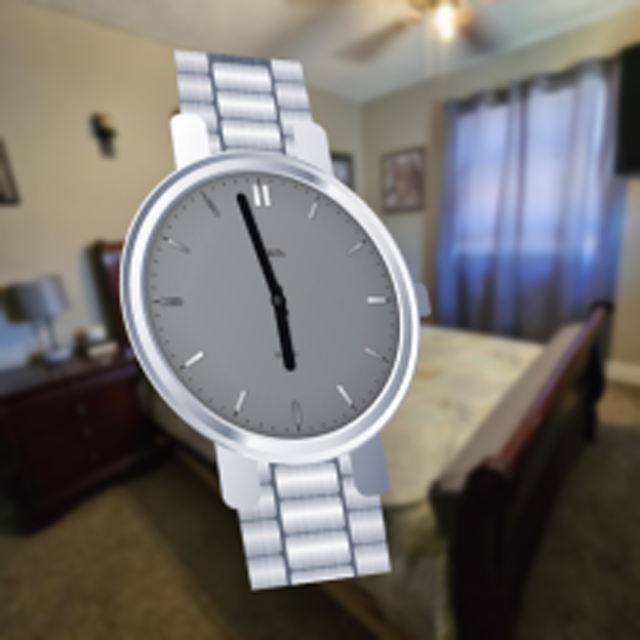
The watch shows 5:58
